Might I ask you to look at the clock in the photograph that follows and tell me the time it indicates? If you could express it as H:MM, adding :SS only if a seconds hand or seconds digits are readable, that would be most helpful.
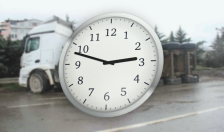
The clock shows 2:48
